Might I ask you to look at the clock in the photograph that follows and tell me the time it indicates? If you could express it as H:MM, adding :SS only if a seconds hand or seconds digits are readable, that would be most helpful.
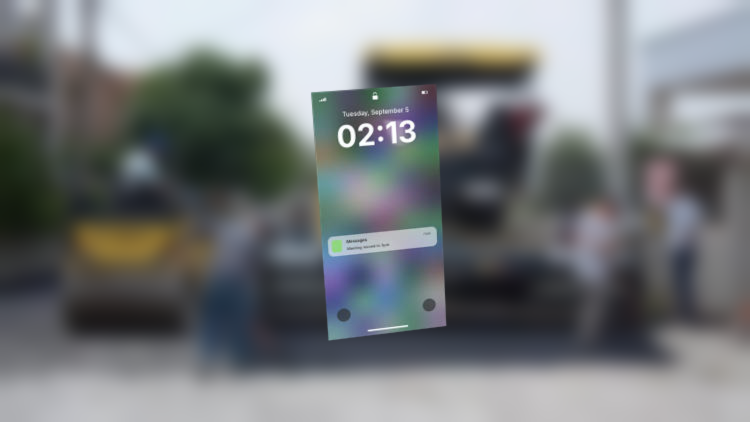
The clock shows 2:13
